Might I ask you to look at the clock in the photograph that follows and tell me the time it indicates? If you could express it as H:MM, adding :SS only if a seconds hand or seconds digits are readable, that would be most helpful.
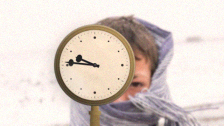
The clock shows 9:46
